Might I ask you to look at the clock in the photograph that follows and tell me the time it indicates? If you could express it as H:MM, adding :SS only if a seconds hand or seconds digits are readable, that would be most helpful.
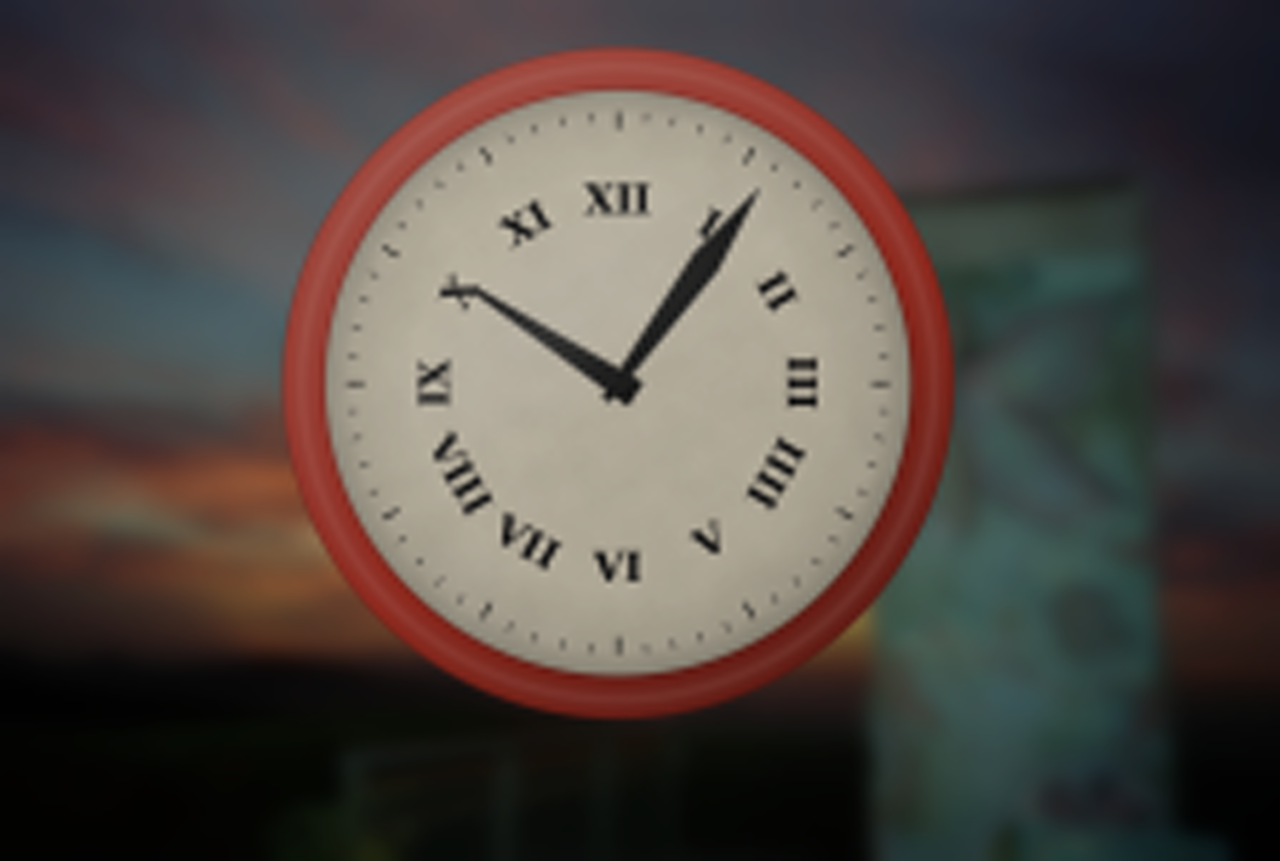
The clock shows 10:06
